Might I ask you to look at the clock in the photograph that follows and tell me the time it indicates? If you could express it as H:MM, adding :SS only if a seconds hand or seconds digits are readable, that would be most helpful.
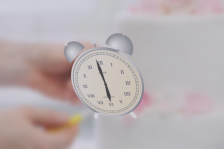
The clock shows 5:59
